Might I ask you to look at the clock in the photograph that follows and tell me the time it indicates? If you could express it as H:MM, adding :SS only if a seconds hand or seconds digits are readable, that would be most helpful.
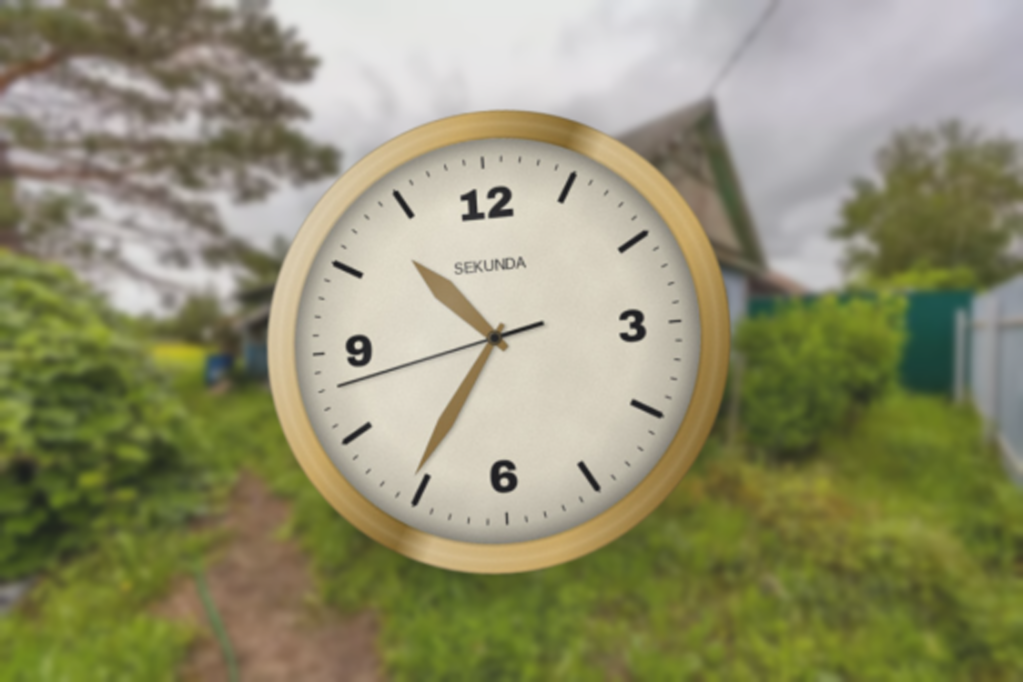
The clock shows 10:35:43
